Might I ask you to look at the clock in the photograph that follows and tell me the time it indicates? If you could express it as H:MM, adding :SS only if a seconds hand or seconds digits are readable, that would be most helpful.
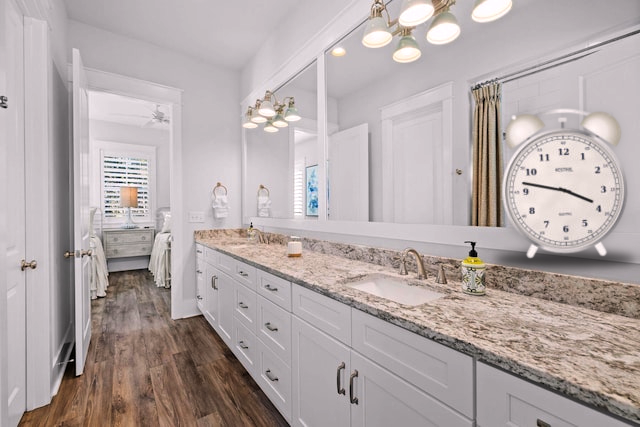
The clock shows 3:47
